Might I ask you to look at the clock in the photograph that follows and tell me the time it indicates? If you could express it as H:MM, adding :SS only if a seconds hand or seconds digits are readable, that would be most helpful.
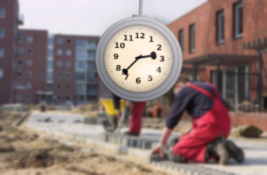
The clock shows 2:37
